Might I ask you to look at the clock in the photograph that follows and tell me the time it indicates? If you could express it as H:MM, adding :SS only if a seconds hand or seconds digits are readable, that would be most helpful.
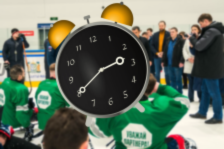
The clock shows 2:40
